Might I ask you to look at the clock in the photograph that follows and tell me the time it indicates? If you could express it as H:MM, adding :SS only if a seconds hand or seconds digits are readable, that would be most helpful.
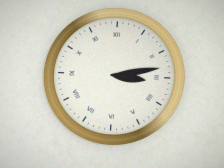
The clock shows 3:13
